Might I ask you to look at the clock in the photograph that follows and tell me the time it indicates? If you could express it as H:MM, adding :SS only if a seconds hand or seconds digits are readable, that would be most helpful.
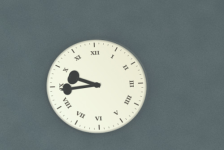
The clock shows 9:44
